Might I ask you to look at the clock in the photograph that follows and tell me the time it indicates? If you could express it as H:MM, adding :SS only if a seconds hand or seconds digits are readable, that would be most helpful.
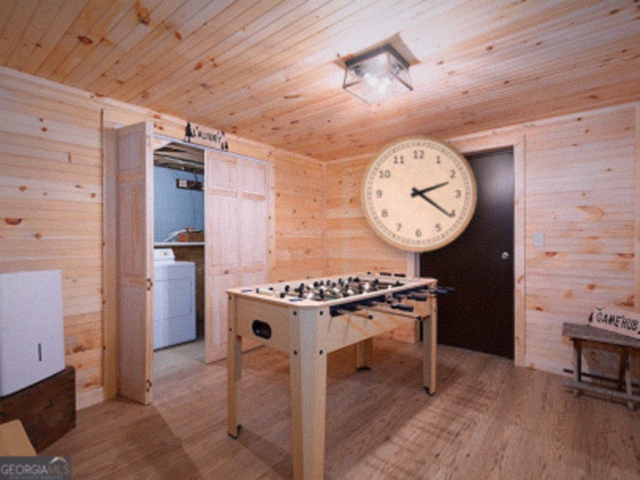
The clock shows 2:21
